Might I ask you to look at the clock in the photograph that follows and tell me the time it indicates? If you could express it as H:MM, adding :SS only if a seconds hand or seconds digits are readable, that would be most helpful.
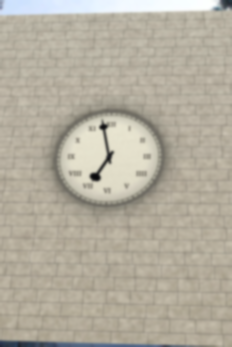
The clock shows 6:58
